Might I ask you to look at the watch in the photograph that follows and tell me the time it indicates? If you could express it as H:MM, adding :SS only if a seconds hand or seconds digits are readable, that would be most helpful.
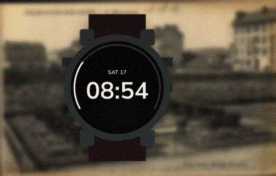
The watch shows 8:54
